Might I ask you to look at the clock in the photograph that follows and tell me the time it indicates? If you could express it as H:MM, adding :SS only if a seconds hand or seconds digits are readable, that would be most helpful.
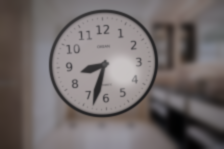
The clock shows 8:33
